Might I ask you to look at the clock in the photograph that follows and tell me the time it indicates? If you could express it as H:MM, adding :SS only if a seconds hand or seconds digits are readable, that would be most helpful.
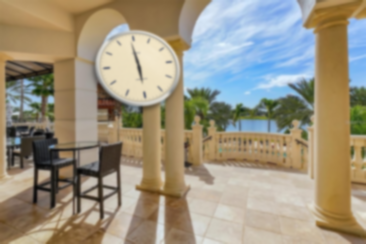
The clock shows 5:59
